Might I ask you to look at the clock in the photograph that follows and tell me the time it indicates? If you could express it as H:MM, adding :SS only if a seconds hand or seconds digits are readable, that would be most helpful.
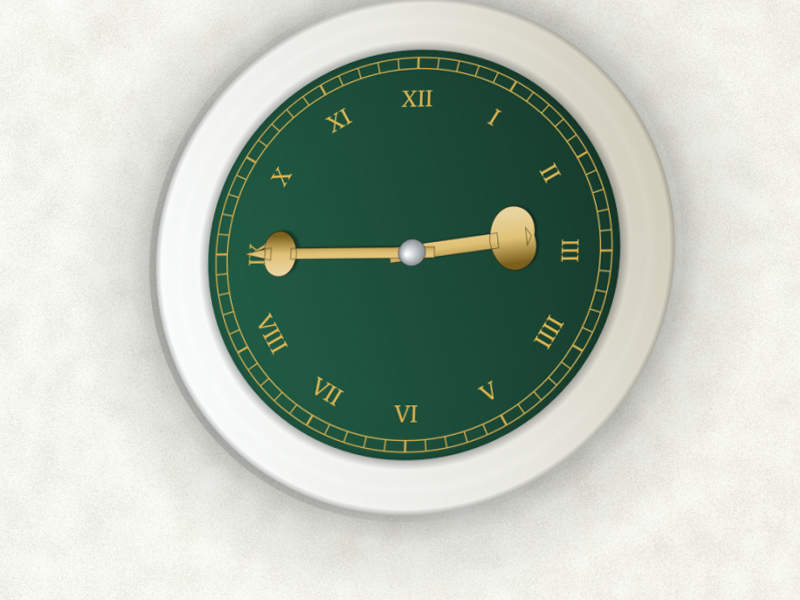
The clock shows 2:45
